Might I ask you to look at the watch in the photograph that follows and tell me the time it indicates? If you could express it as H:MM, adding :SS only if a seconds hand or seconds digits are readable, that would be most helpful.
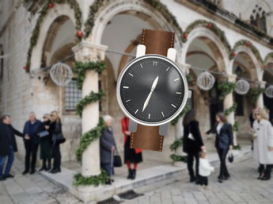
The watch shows 12:33
